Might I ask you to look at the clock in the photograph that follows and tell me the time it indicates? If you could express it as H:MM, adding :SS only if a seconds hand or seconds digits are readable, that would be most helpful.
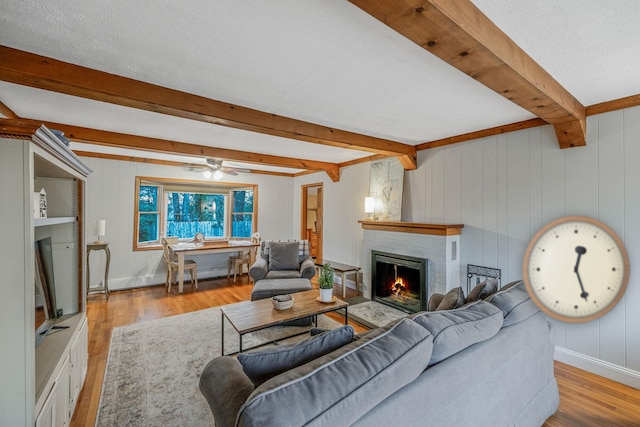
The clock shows 12:27
